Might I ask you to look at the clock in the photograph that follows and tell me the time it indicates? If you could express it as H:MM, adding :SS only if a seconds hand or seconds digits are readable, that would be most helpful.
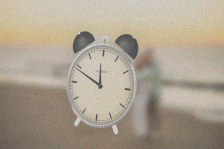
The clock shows 11:49
